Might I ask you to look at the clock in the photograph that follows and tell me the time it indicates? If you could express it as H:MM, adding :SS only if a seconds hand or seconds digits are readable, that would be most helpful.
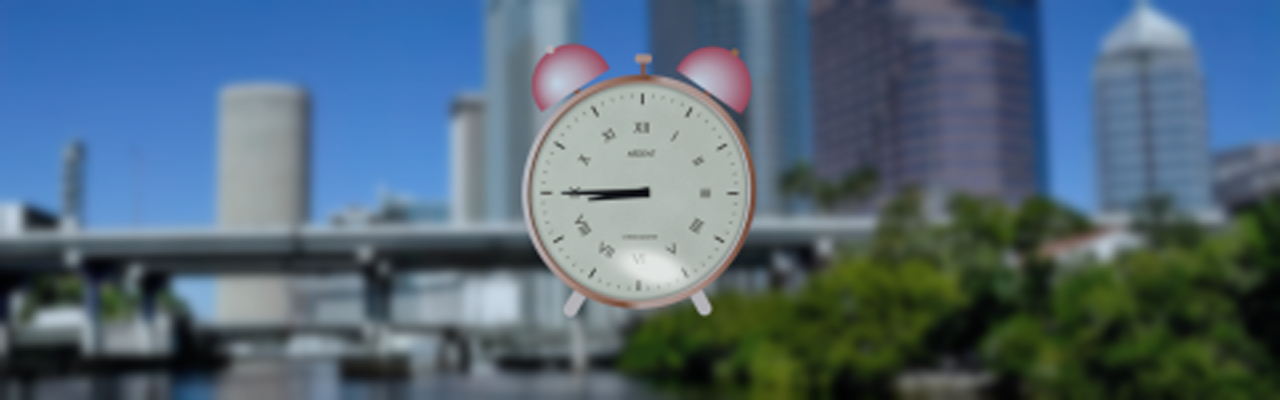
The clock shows 8:45
